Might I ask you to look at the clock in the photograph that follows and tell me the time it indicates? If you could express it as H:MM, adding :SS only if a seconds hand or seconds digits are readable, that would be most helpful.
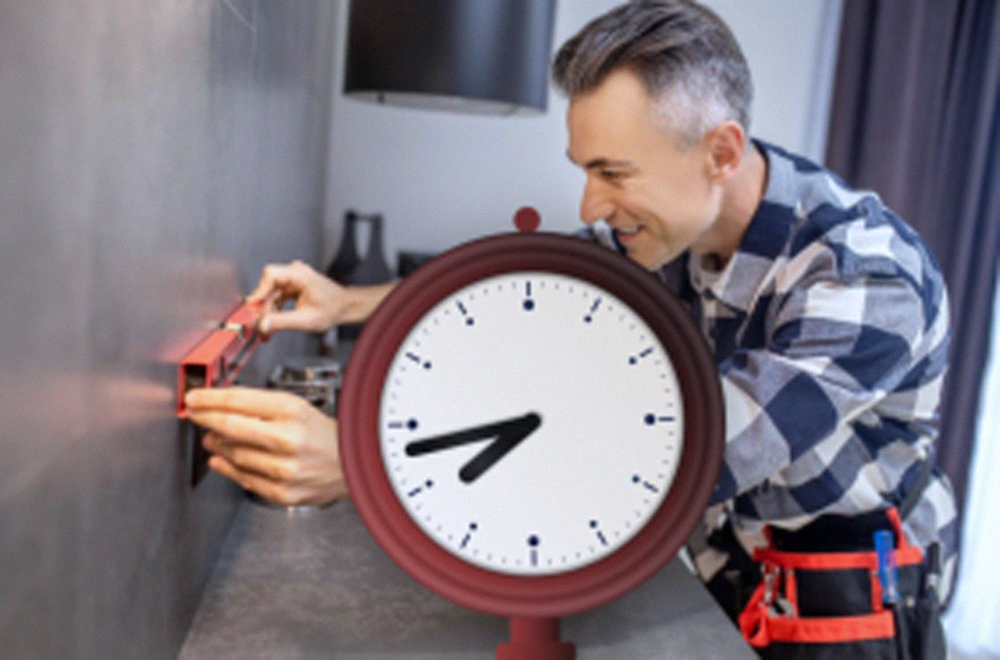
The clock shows 7:43
